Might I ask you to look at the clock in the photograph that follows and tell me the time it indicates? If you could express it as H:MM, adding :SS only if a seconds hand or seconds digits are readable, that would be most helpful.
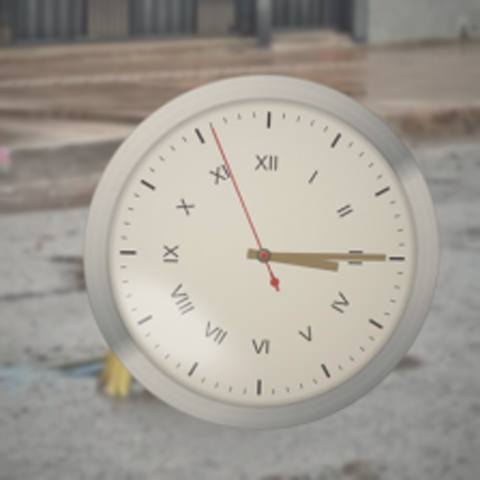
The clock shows 3:14:56
